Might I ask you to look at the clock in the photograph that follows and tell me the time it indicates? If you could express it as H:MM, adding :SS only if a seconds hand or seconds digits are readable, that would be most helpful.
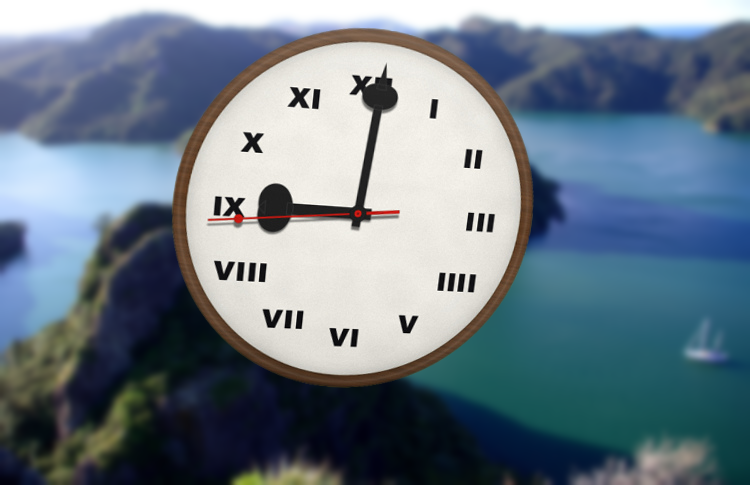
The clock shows 9:00:44
